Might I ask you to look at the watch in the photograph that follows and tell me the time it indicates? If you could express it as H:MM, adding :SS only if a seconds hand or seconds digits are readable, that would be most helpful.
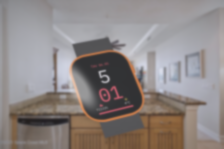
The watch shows 5:01
